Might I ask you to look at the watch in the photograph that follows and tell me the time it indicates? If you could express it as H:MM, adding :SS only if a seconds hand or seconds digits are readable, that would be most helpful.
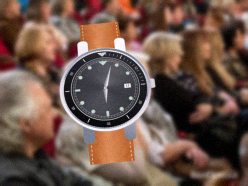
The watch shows 6:03
